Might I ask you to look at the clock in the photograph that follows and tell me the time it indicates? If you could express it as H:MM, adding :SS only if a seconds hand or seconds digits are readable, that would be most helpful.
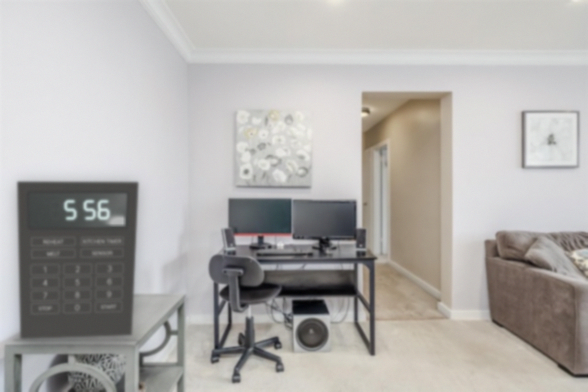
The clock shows 5:56
